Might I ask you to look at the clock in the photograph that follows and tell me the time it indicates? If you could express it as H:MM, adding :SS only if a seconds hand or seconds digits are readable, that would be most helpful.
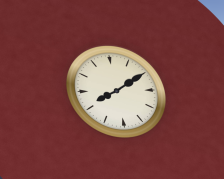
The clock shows 8:10
